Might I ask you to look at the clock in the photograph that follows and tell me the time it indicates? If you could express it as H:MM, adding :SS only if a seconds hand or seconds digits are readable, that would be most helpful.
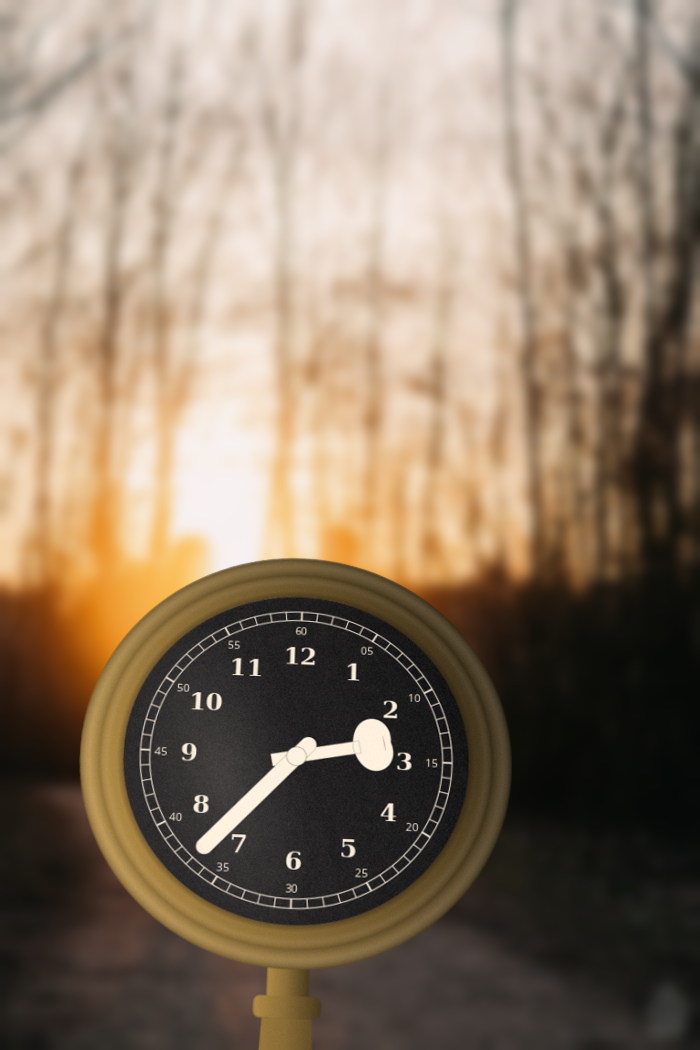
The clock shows 2:37
